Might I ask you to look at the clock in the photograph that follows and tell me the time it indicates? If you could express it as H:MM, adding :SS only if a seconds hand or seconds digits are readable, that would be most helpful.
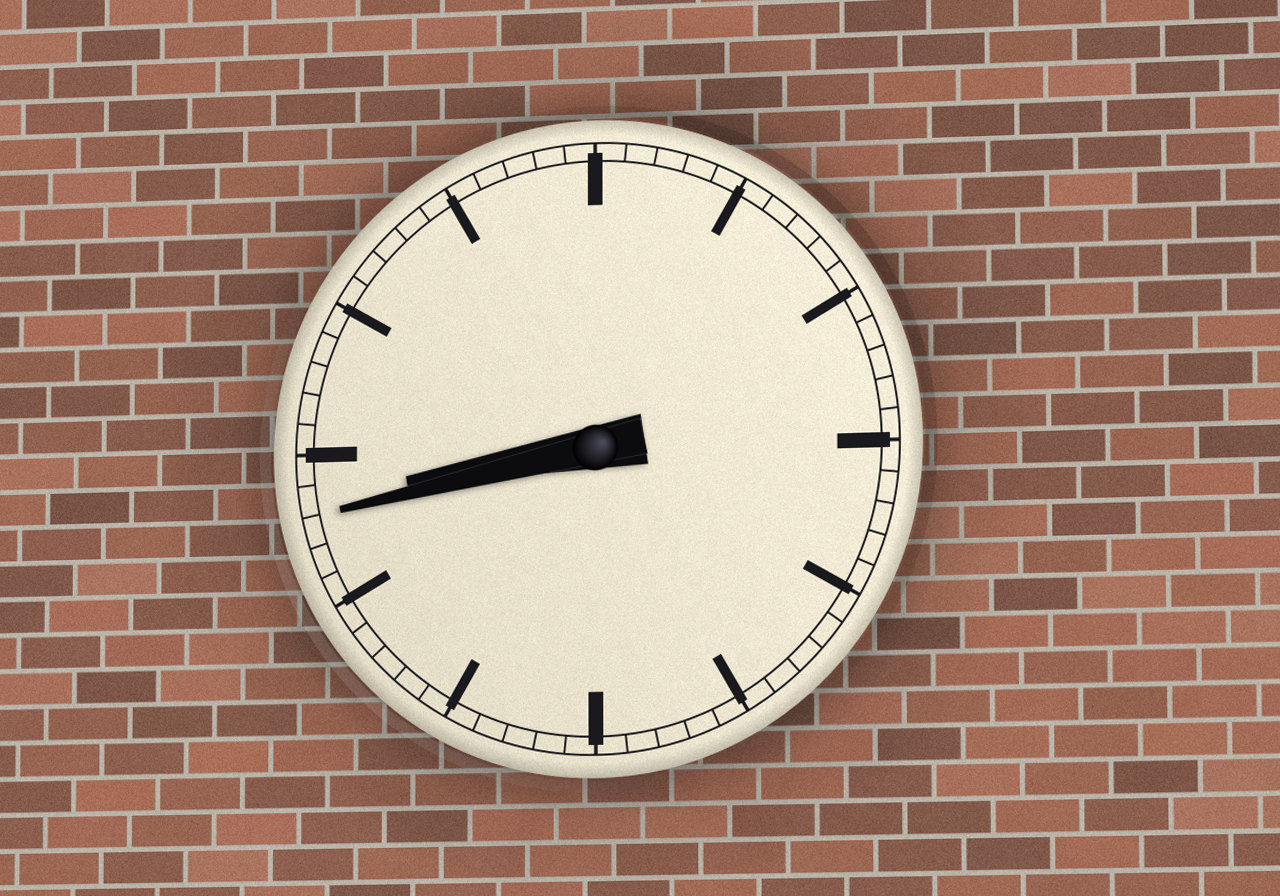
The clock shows 8:43
